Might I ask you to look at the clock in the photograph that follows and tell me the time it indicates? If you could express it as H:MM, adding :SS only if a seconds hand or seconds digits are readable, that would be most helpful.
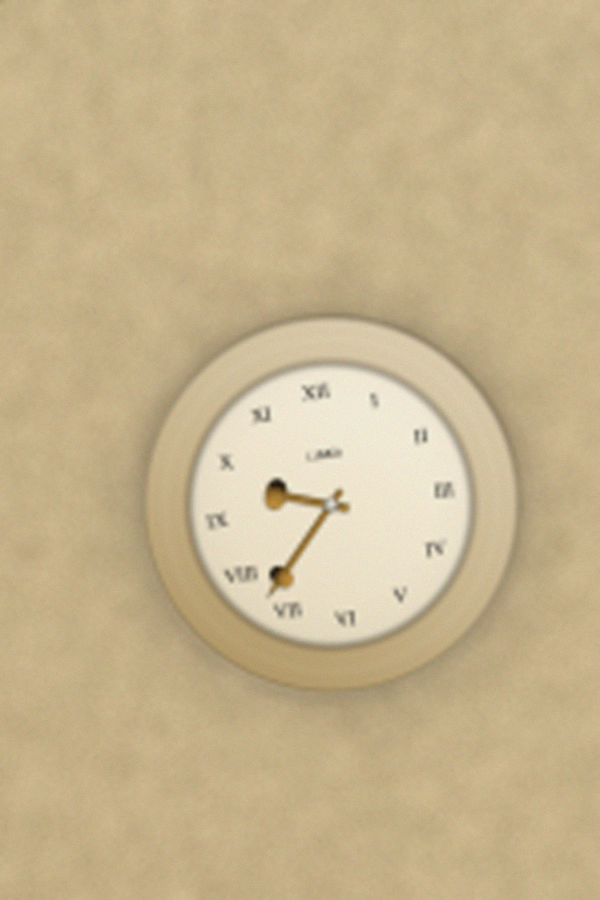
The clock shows 9:37
